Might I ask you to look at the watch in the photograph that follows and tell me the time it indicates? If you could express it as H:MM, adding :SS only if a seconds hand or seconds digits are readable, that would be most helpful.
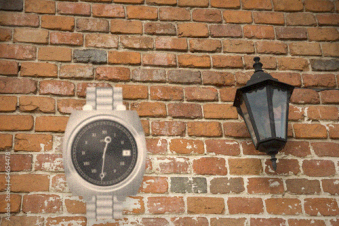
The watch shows 12:31
